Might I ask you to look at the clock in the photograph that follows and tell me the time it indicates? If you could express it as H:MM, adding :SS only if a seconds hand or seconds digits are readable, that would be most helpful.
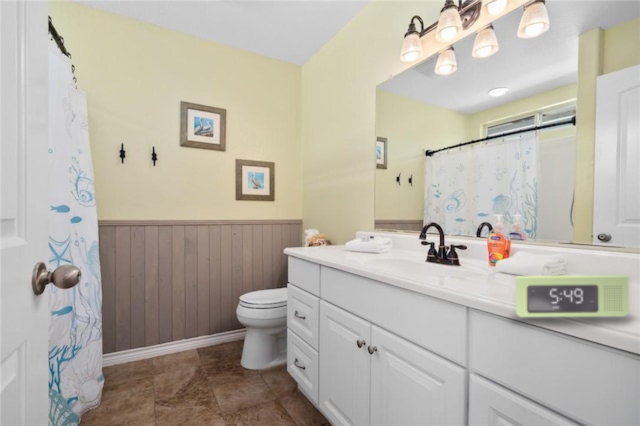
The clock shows 5:49
